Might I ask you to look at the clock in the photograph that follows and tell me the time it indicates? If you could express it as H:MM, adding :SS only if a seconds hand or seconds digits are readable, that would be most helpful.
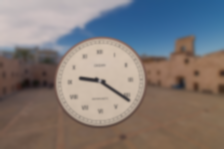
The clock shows 9:21
